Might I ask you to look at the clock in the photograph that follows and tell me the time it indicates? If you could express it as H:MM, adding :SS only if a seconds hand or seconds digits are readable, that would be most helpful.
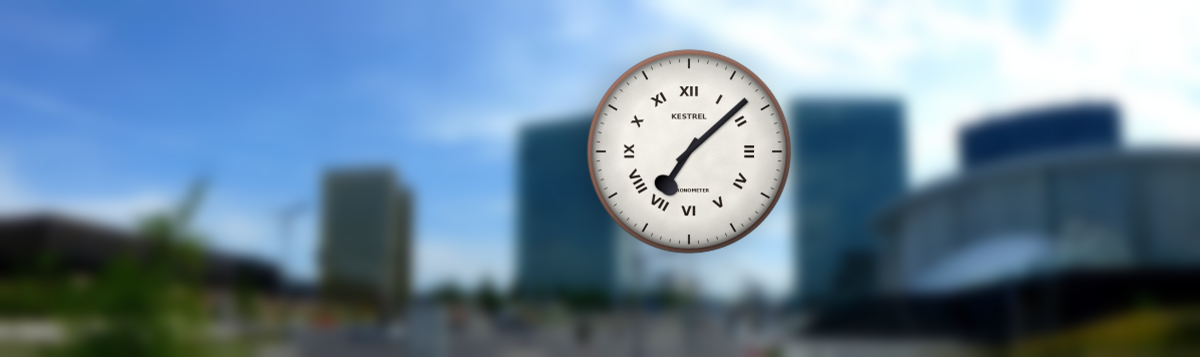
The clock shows 7:08
